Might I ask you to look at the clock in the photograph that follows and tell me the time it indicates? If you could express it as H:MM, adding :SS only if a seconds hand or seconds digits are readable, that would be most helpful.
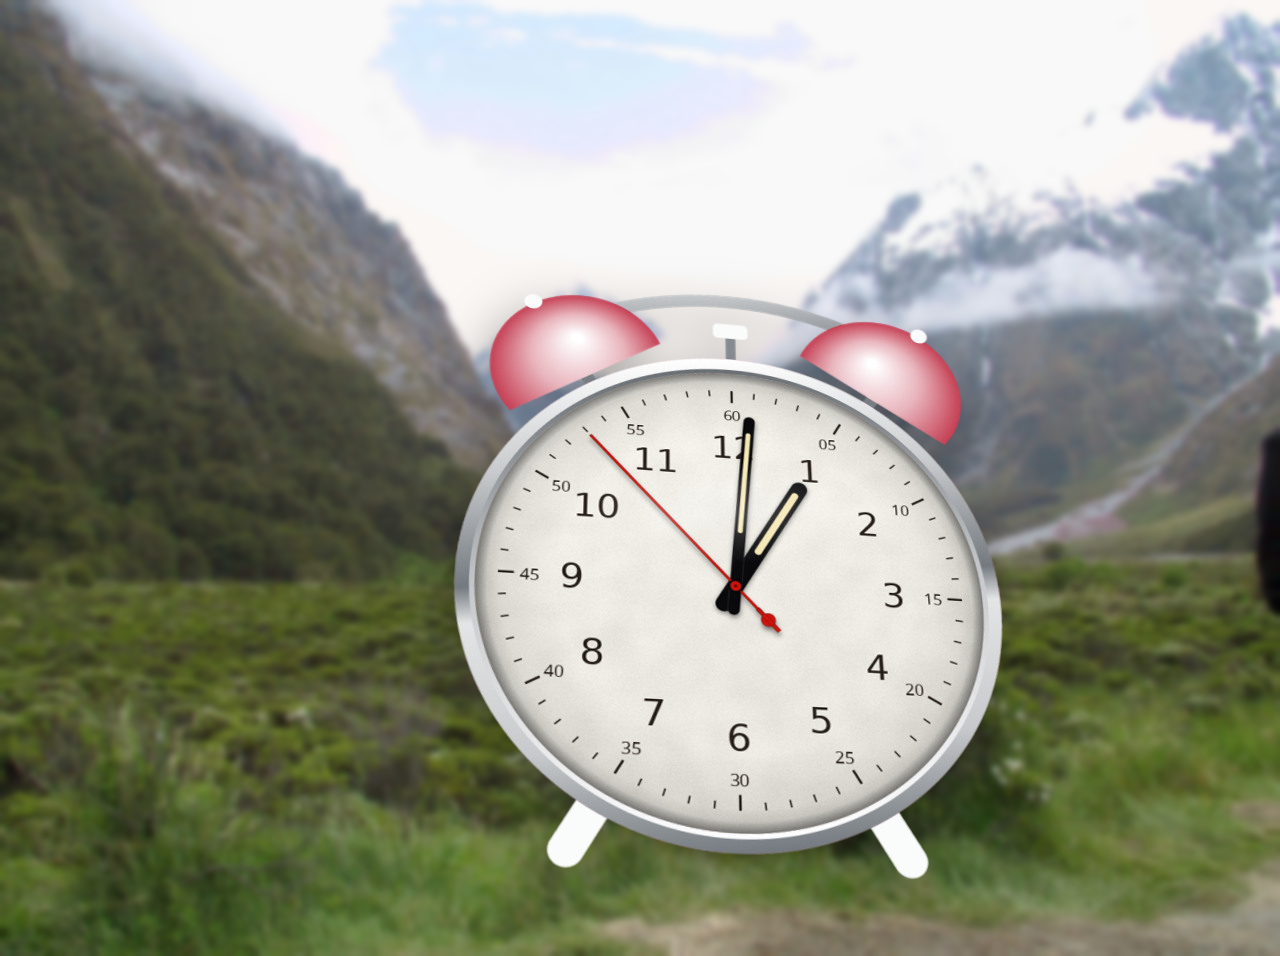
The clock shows 1:00:53
